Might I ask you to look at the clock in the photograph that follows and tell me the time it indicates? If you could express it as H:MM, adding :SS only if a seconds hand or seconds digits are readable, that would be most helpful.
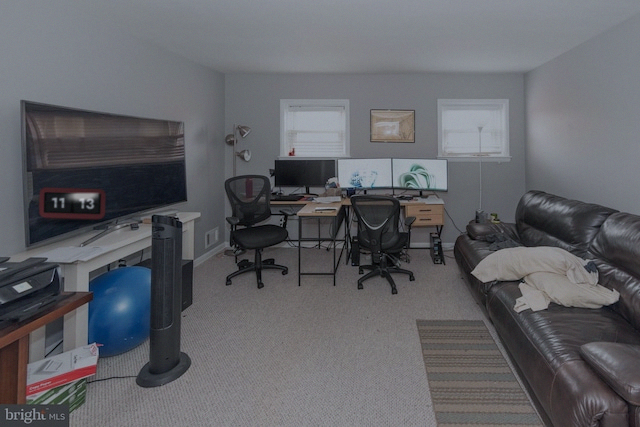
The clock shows 11:13
